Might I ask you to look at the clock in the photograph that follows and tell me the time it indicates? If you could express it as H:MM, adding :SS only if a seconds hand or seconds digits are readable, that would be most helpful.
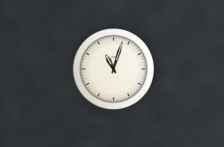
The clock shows 11:03
